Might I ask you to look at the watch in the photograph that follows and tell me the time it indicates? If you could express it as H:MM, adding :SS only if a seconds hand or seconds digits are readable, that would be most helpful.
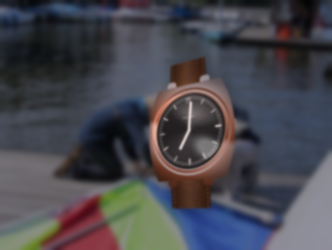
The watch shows 7:01
